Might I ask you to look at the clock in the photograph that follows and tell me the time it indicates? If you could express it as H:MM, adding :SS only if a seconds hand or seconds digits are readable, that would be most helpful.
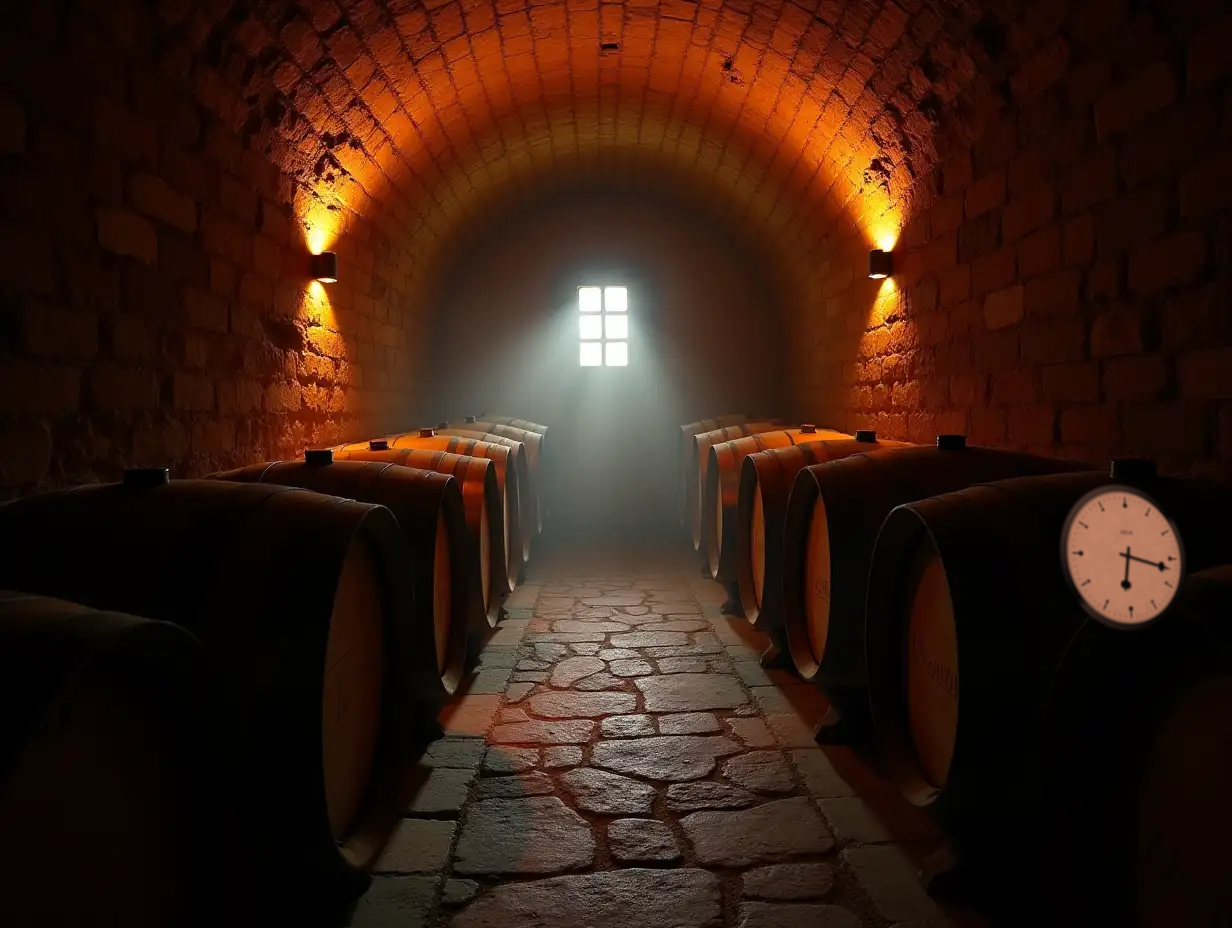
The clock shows 6:17
